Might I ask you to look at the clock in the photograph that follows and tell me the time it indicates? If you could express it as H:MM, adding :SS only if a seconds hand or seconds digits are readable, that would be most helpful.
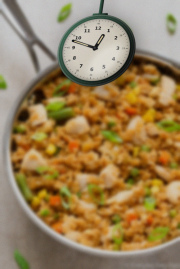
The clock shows 12:48
